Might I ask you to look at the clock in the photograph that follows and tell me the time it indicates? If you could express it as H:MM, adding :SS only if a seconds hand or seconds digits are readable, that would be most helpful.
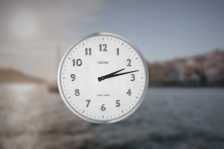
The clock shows 2:13
